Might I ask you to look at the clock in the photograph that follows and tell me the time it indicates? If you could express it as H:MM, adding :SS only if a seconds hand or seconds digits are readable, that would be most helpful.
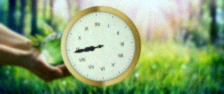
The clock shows 8:44
